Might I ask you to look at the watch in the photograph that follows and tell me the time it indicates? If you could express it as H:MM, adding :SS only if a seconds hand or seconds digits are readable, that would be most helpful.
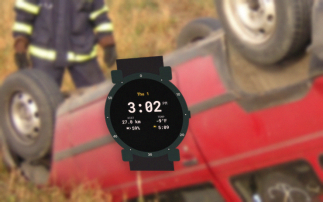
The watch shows 3:02
